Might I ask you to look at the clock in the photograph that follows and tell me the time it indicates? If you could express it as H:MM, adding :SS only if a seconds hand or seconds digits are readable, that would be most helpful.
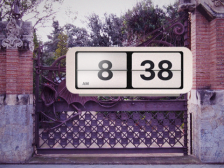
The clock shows 8:38
